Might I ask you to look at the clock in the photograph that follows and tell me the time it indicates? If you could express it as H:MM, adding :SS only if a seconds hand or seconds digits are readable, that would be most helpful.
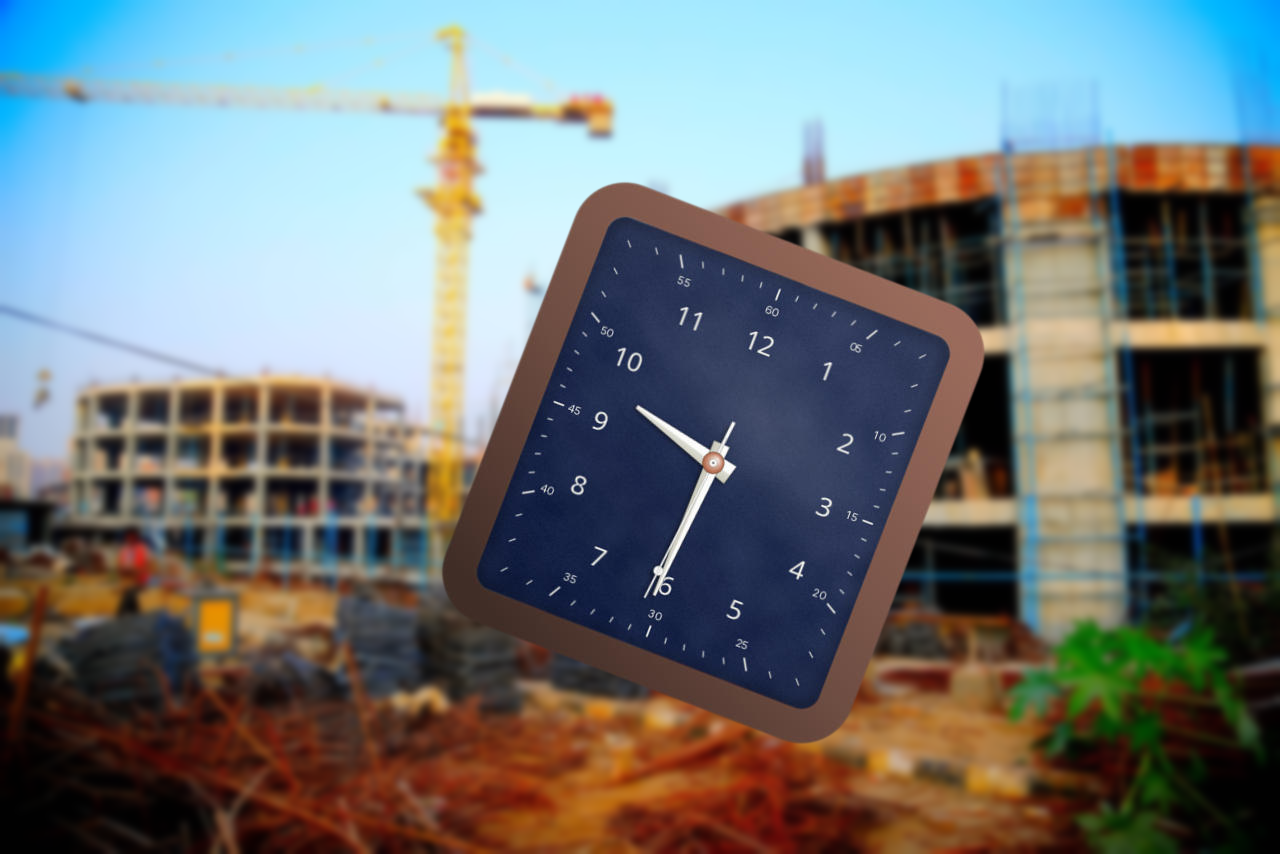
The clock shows 9:30:31
